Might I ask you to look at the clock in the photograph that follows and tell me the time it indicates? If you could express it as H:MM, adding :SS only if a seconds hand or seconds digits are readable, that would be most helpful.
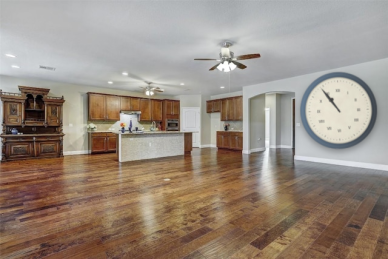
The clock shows 10:54
